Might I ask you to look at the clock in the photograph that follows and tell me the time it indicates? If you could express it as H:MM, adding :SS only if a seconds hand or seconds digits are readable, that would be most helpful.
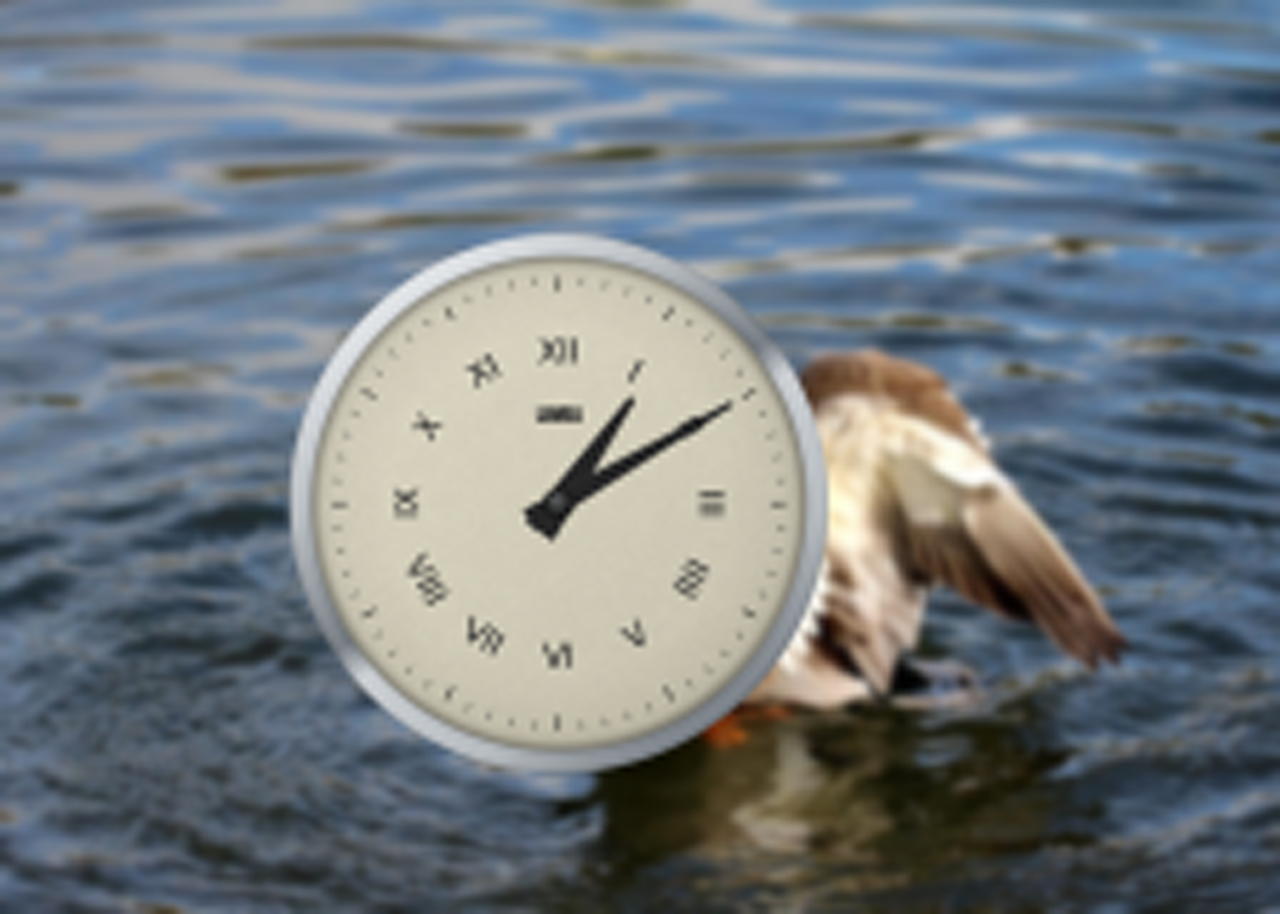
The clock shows 1:10
